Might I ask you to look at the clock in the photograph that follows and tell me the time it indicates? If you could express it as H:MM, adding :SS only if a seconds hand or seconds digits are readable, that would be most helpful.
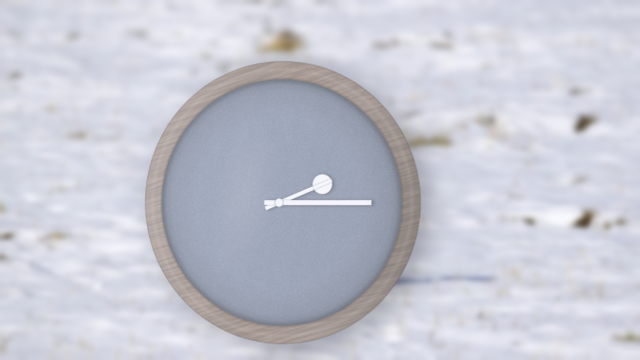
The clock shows 2:15
